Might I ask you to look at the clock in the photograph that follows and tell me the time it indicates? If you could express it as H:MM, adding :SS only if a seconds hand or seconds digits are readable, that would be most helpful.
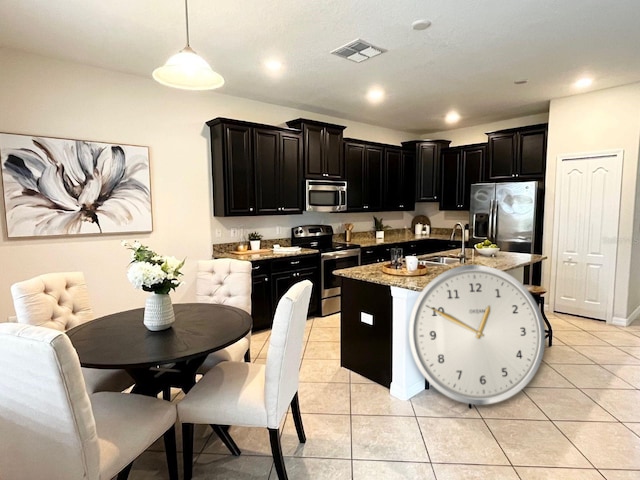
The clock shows 12:50
